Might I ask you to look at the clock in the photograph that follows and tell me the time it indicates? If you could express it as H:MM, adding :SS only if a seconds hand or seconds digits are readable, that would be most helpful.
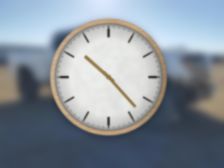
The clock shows 10:23
